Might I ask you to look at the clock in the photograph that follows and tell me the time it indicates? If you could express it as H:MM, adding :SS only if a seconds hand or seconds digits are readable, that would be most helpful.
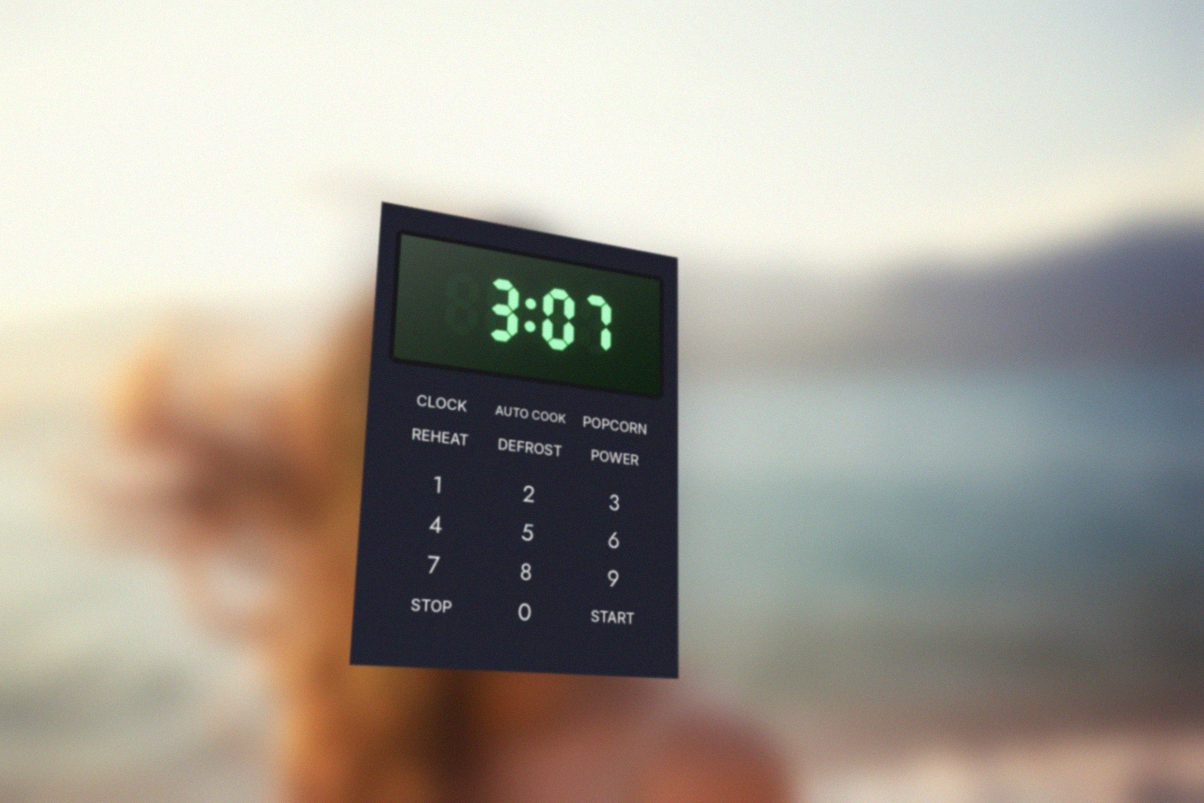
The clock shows 3:07
